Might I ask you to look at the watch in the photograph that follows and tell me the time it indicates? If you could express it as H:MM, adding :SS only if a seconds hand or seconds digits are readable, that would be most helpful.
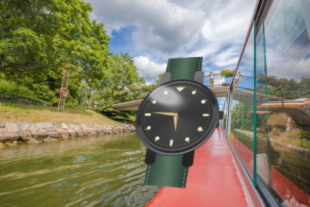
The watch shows 5:46
